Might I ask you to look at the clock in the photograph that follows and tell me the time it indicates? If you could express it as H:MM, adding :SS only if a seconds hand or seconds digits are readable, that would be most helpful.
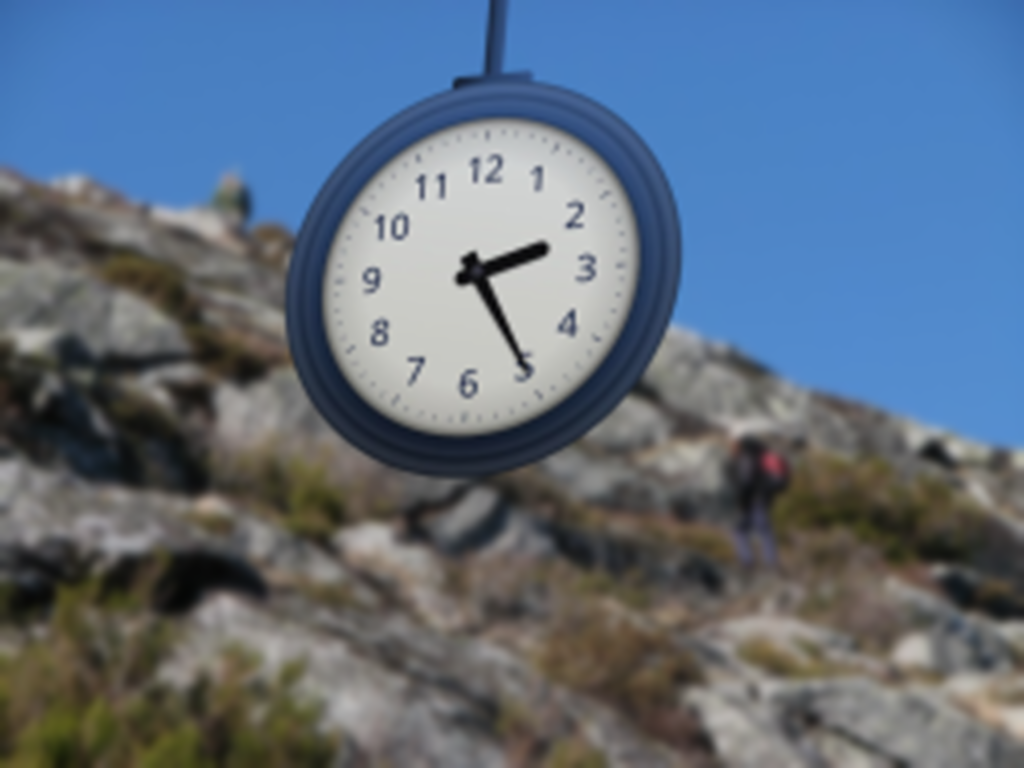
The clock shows 2:25
